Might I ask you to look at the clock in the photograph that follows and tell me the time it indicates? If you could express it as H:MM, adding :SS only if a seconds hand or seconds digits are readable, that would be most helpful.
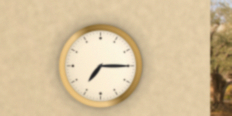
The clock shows 7:15
